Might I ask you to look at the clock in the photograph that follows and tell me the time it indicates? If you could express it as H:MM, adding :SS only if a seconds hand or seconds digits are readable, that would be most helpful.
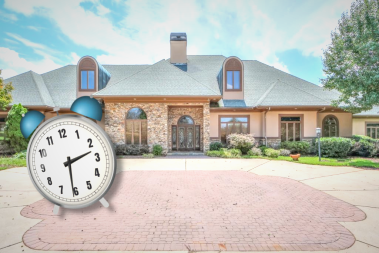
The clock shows 2:31
